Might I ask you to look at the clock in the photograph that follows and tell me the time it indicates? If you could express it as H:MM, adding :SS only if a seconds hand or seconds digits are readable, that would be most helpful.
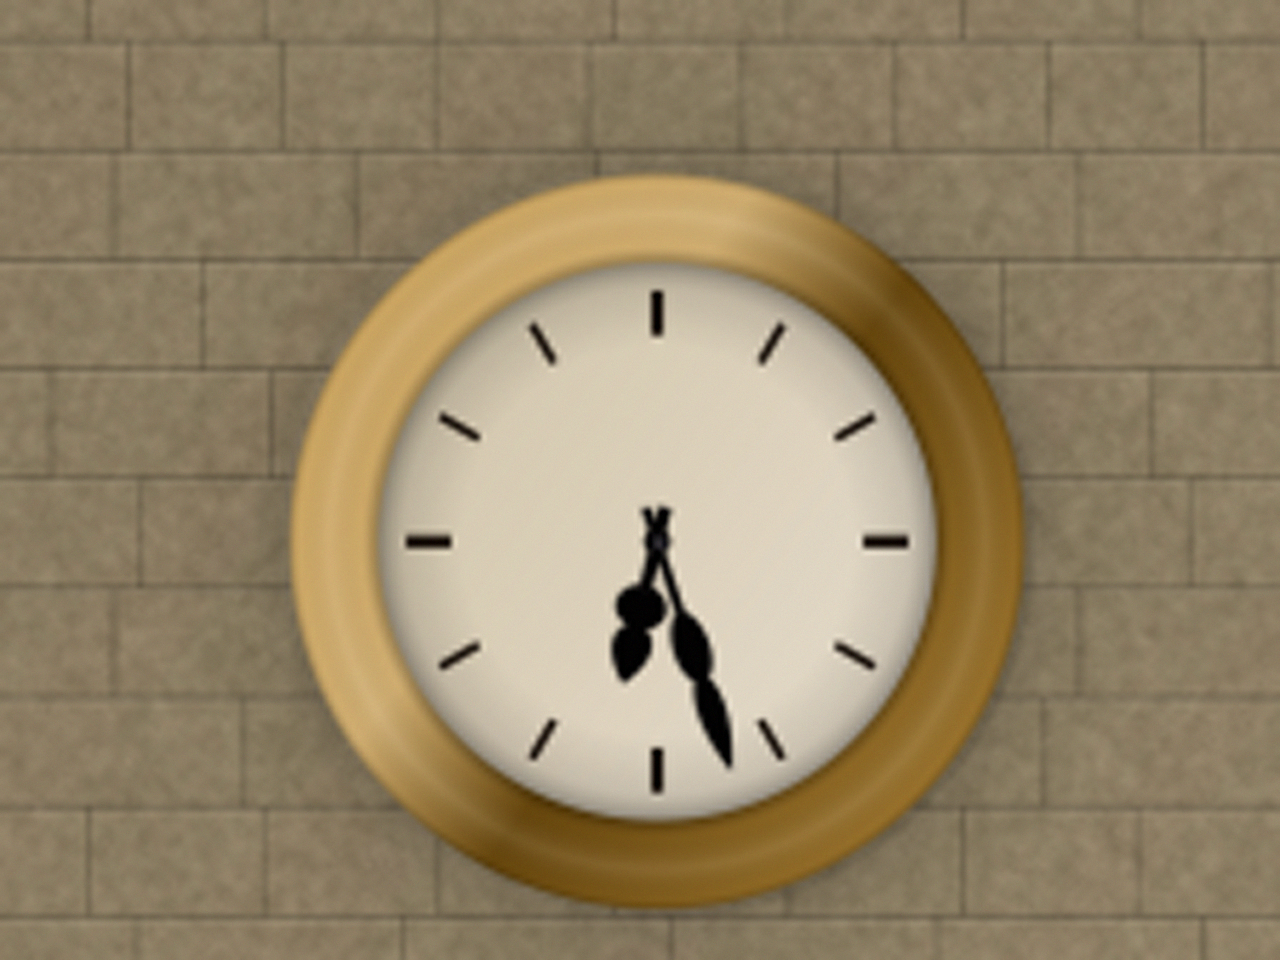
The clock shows 6:27
